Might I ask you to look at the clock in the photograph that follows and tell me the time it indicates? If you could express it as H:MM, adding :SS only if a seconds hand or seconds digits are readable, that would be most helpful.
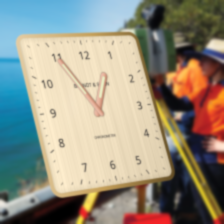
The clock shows 12:55
